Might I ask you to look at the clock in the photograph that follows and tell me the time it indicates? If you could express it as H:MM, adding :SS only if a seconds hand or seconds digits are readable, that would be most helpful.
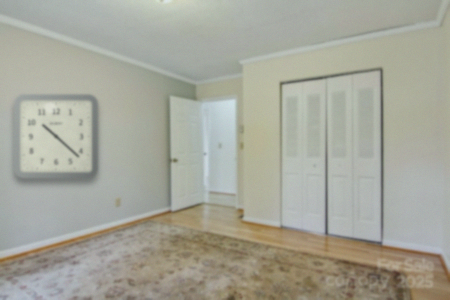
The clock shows 10:22
